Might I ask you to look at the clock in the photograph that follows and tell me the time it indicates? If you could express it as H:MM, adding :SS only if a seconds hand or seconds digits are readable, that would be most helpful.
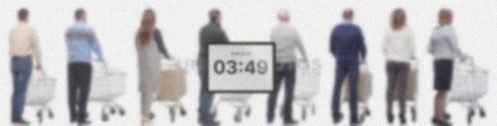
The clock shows 3:49
